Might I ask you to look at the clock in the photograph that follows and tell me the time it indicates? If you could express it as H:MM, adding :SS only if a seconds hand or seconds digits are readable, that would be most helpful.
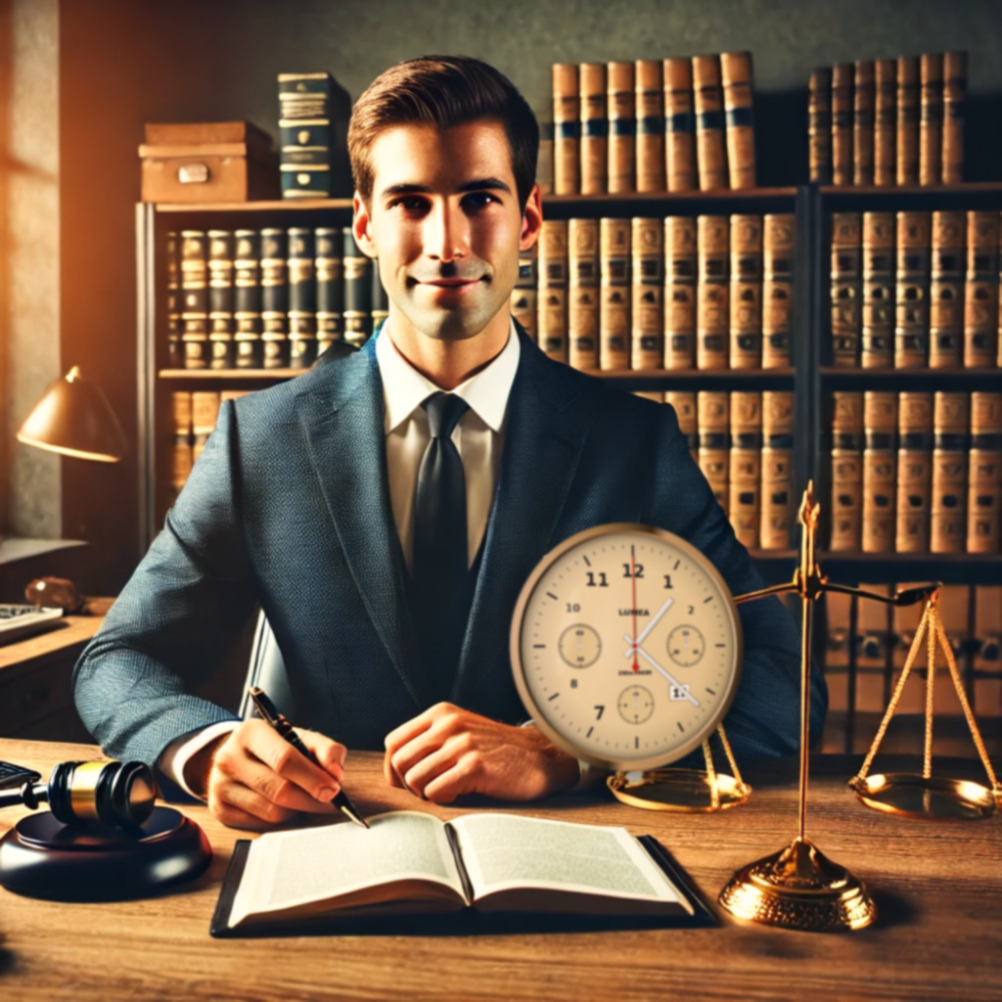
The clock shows 1:22
